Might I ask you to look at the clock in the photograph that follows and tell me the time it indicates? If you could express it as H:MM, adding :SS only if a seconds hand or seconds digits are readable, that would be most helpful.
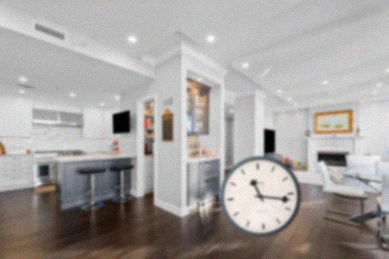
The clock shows 11:17
